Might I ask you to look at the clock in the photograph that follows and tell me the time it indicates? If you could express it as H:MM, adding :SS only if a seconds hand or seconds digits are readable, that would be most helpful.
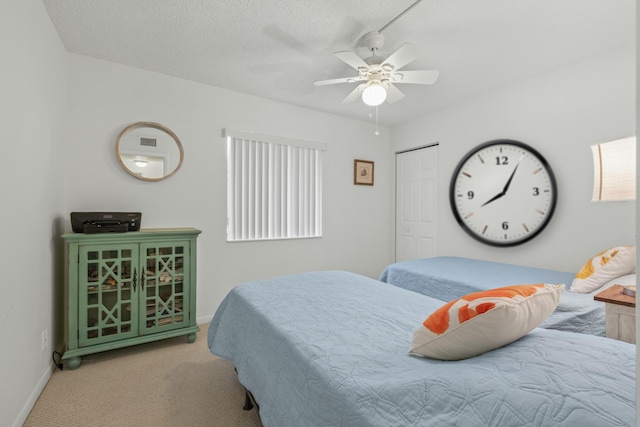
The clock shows 8:05
